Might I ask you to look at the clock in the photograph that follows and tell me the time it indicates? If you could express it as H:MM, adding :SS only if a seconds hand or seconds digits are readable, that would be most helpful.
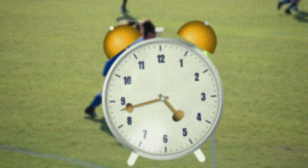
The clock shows 4:43
